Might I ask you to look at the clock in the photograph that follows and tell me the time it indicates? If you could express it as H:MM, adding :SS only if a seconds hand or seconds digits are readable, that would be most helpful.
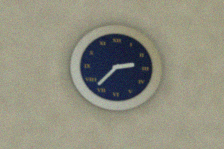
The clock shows 2:37
